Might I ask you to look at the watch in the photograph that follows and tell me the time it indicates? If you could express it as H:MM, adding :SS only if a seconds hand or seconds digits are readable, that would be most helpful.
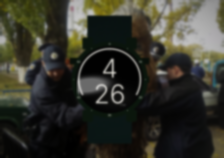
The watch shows 4:26
